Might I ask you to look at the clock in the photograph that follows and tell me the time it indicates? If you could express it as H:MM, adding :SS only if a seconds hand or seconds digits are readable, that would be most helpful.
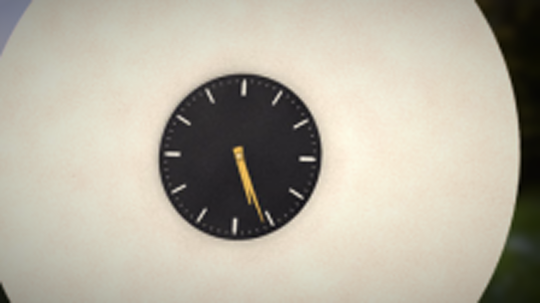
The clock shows 5:26
